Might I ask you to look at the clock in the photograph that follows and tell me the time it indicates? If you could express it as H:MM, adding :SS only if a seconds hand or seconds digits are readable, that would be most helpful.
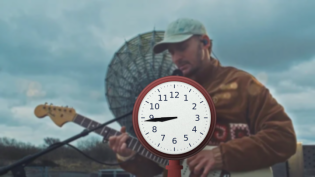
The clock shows 8:44
